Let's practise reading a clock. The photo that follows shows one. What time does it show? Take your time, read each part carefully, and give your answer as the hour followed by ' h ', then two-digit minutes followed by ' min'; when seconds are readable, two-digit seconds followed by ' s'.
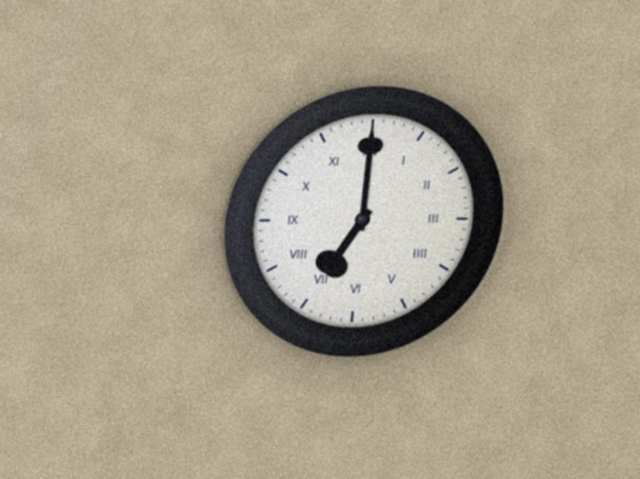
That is 7 h 00 min
